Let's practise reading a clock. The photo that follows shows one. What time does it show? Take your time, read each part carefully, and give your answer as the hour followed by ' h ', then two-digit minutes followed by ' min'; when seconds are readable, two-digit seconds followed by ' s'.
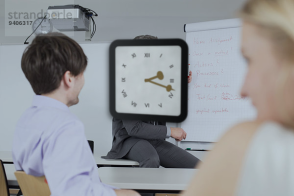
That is 2 h 18 min
